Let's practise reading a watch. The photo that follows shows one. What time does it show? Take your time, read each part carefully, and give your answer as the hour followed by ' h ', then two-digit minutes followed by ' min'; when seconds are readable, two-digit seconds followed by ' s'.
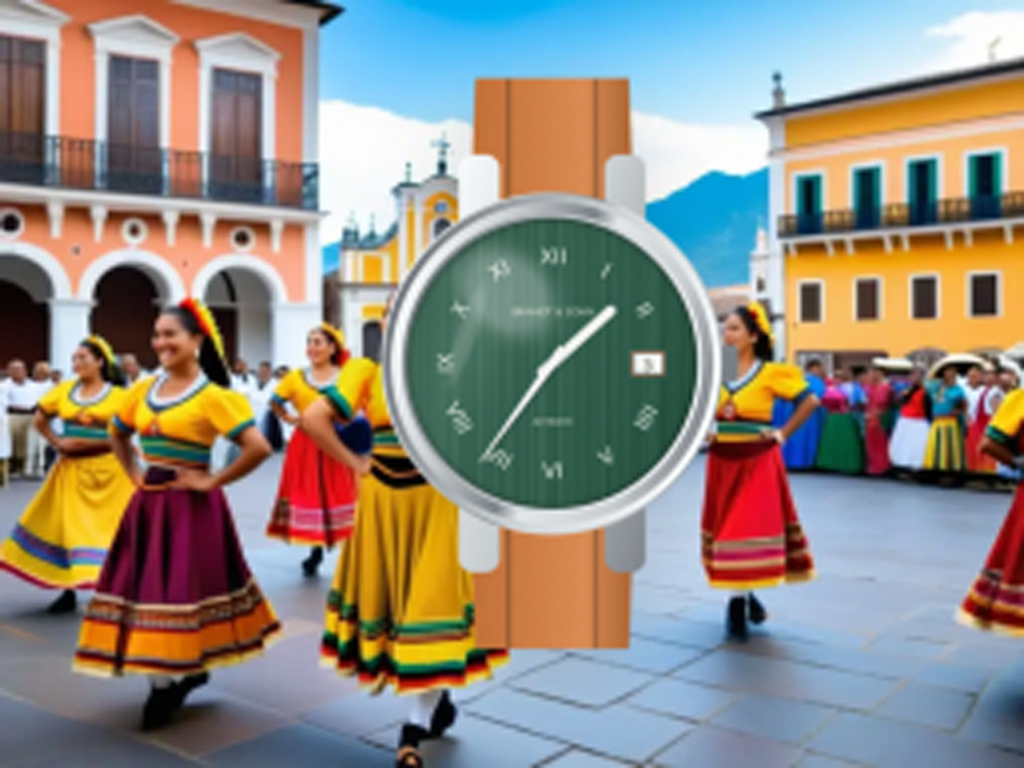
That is 1 h 36 min
